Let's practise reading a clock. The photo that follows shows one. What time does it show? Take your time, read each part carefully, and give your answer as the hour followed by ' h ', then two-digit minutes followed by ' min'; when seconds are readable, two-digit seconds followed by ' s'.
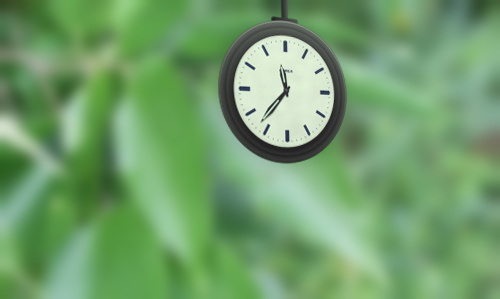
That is 11 h 37 min
